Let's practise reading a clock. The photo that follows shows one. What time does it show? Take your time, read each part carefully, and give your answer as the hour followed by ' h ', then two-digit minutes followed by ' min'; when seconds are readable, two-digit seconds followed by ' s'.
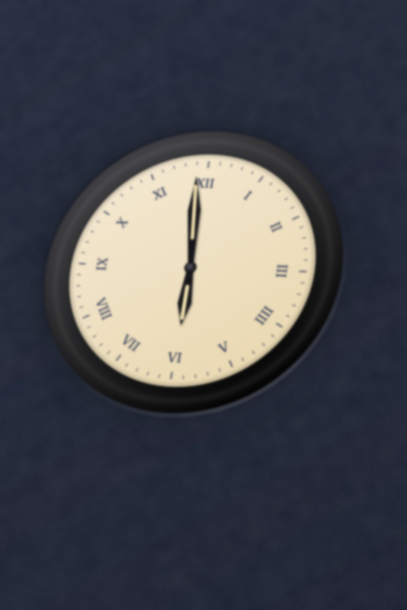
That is 5 h 59 min
